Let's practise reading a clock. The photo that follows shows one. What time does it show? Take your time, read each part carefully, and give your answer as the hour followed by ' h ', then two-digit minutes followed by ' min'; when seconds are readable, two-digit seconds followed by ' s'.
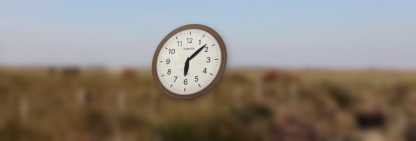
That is 6 h 08 min
